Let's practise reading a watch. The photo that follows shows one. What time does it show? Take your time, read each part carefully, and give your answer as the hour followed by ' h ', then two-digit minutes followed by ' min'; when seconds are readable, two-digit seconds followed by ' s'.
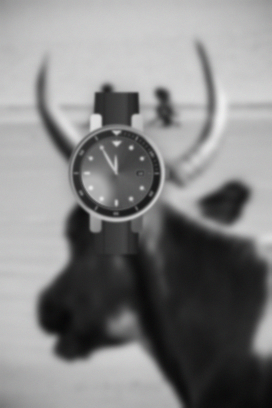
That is 11 h 55 min
